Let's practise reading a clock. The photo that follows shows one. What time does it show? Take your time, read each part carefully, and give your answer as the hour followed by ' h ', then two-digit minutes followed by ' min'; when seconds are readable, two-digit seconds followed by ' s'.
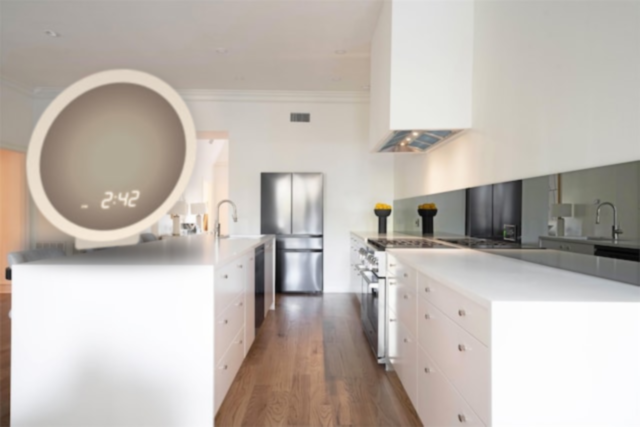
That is 2 h 42 min
